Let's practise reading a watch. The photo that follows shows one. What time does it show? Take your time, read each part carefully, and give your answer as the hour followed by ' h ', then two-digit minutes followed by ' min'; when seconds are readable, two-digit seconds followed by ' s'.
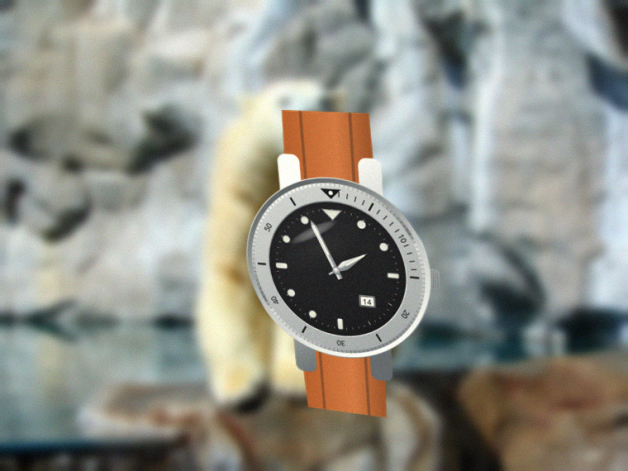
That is 1 h 56 min
